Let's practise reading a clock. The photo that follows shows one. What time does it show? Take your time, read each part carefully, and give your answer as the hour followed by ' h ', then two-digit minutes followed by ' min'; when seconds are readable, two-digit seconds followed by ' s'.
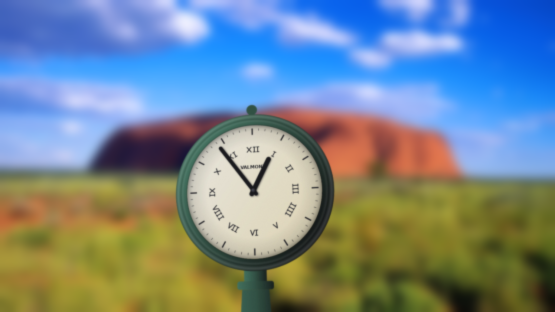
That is 12 h 54 min
